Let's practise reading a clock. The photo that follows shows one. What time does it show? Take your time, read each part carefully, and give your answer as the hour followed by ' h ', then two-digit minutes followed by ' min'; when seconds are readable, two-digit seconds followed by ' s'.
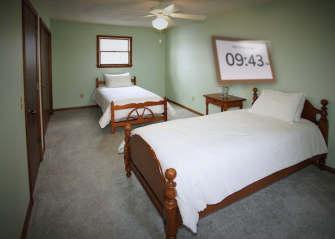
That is 9 h 43 min
